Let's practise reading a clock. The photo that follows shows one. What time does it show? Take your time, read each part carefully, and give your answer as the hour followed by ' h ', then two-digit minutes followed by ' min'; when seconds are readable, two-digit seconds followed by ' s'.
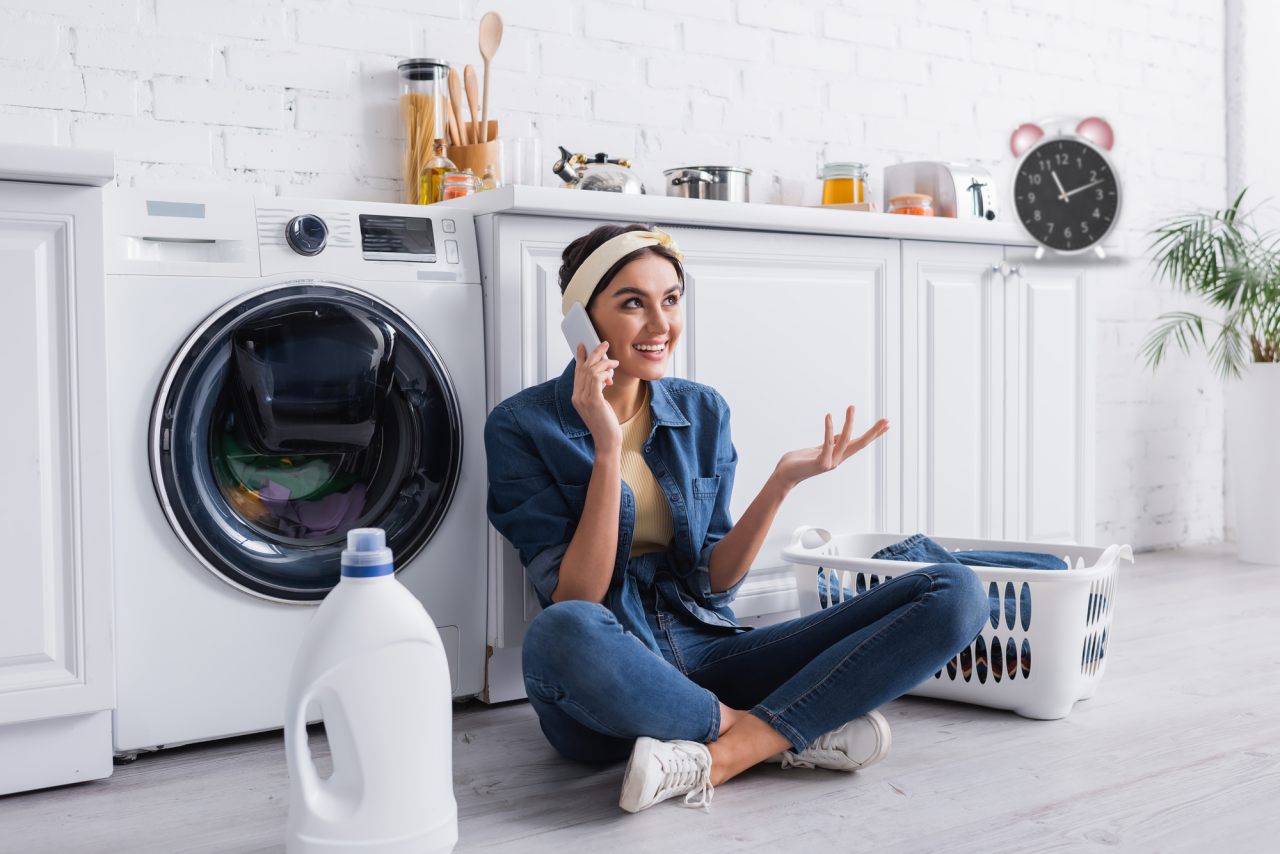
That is 11 h 12 min
